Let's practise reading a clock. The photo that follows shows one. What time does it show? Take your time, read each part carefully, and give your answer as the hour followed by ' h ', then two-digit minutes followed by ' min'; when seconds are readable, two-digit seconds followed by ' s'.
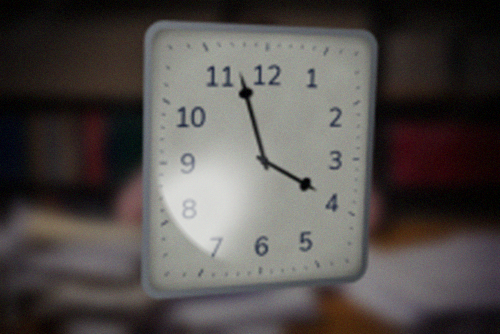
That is 3 h 57 min
